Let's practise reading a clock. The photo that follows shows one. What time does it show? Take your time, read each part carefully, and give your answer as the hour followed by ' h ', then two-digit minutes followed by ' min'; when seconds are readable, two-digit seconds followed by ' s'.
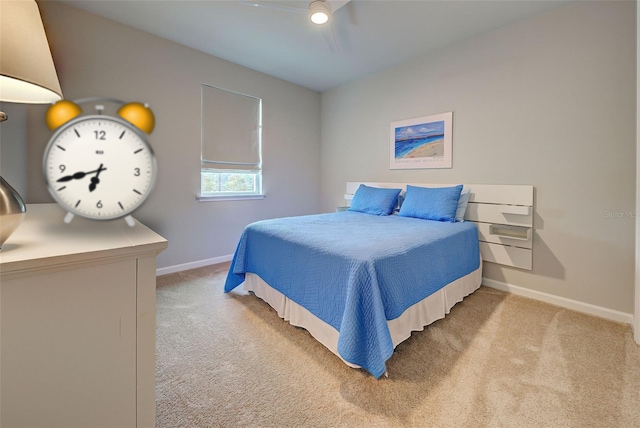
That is 6 h 42 min
